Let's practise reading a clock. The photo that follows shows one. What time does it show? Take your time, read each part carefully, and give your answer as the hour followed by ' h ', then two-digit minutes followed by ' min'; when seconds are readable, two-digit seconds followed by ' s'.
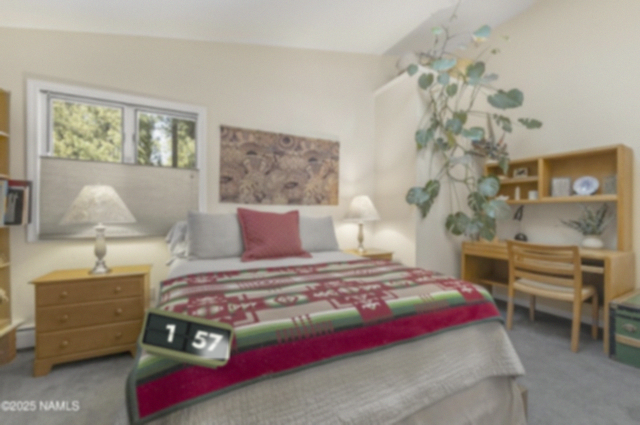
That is 1 h 57 min
